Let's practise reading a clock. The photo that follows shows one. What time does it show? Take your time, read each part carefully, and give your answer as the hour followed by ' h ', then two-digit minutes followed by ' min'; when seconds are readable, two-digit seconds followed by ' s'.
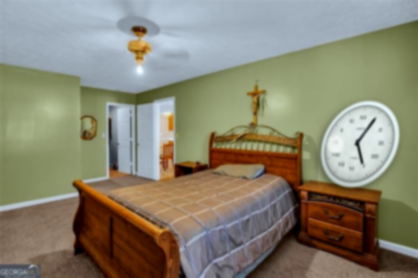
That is 5 h 05 min
